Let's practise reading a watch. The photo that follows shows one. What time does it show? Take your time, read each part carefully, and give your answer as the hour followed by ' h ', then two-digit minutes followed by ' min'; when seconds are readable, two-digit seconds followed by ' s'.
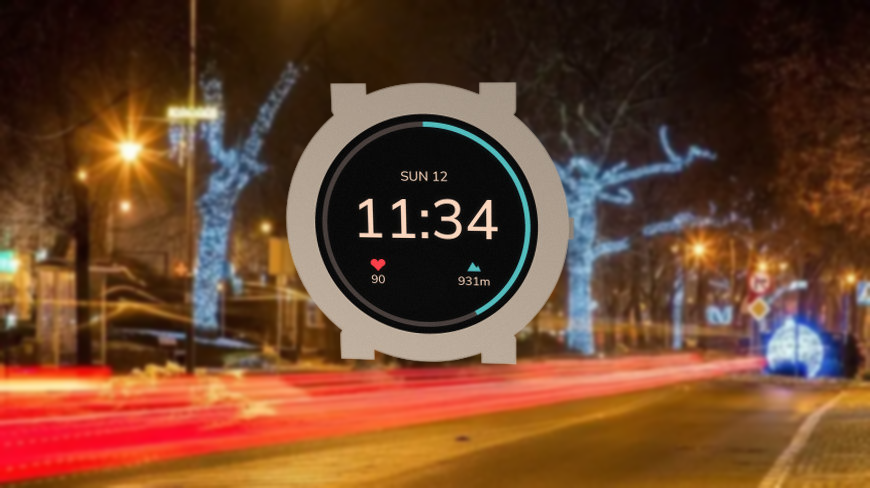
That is 11 h 34 min
